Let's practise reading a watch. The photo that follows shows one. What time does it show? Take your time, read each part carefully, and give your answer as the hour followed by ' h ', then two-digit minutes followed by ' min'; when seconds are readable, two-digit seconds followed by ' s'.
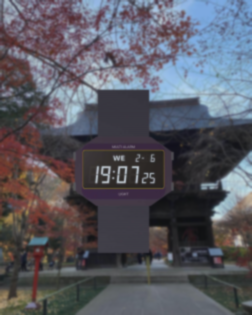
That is 19 h 07 min 25 s
